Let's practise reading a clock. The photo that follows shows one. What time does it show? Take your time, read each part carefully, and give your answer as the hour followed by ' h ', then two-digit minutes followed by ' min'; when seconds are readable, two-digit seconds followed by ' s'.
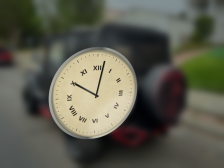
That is 10 h 02 min
